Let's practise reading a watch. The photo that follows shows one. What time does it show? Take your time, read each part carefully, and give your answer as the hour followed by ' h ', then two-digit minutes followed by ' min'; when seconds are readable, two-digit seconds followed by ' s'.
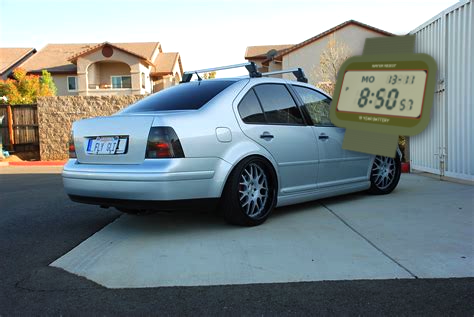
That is 8 h 50 min 57 s
